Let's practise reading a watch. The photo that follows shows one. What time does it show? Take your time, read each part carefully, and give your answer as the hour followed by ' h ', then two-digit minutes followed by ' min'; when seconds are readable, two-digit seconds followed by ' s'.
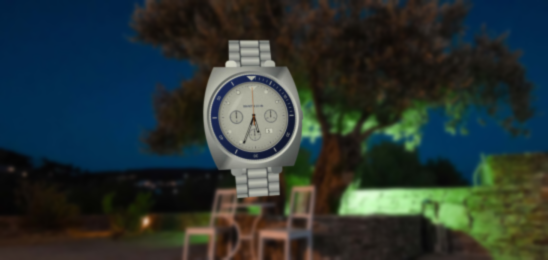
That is 5 h 34 min
